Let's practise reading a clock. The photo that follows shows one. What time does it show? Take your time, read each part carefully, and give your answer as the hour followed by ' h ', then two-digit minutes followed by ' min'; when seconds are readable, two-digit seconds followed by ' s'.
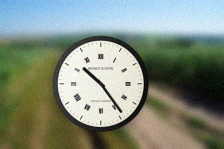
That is 10 h 24 min
